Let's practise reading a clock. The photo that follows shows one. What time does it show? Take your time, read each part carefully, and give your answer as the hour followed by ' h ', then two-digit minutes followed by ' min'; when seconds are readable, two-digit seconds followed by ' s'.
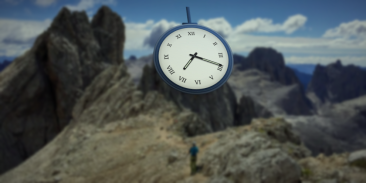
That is 7 h 19 min
